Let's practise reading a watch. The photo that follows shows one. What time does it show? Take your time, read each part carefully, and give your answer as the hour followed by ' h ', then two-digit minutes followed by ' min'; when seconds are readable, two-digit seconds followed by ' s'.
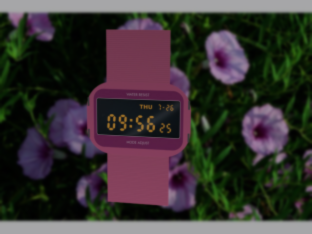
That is 9 h 56 min 25 s
